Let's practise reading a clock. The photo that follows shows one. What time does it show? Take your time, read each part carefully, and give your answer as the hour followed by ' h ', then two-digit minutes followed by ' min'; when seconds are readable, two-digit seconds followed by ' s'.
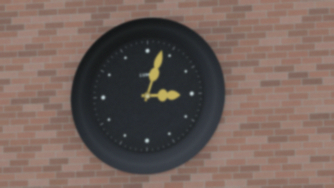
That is 3 h 03 min
